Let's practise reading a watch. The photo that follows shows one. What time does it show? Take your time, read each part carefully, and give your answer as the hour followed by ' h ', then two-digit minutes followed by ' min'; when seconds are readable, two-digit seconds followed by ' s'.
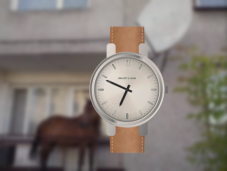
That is 6 h 49 min
